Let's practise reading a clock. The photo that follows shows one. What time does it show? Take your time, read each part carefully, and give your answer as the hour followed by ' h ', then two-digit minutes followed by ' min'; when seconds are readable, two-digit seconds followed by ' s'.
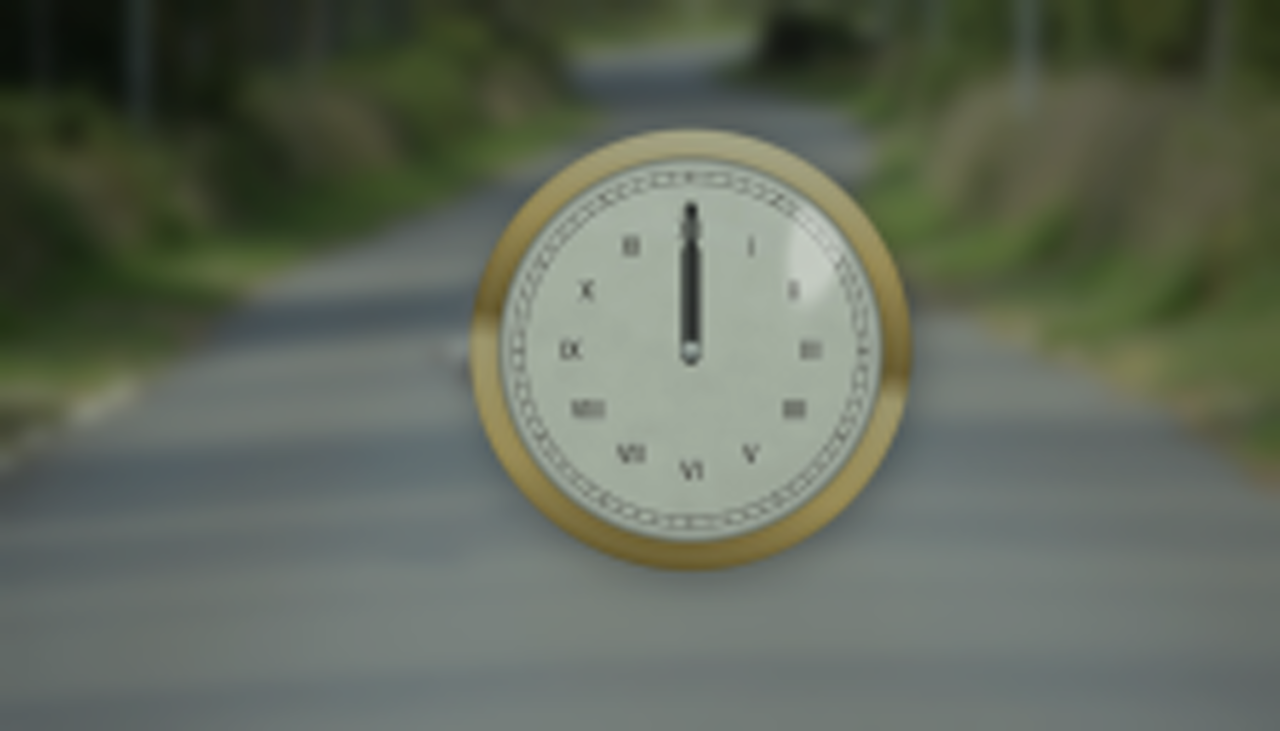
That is 12 h 00 min
